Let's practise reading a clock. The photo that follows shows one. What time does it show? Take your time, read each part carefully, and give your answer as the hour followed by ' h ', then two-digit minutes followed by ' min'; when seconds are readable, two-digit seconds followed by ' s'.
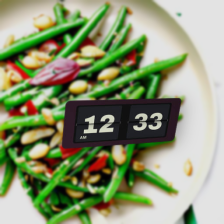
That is 12 h 33 min
